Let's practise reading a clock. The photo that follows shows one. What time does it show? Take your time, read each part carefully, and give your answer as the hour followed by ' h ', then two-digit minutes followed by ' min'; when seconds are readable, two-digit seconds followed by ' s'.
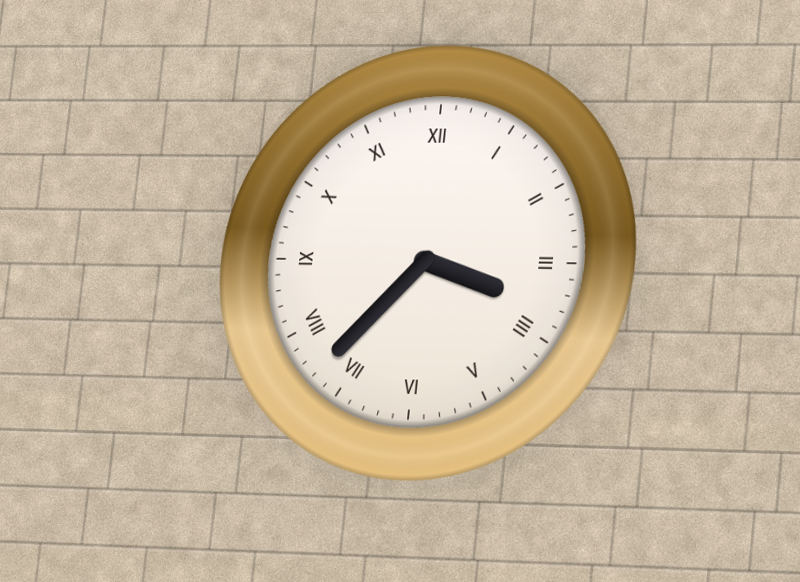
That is 3 h 37 min
